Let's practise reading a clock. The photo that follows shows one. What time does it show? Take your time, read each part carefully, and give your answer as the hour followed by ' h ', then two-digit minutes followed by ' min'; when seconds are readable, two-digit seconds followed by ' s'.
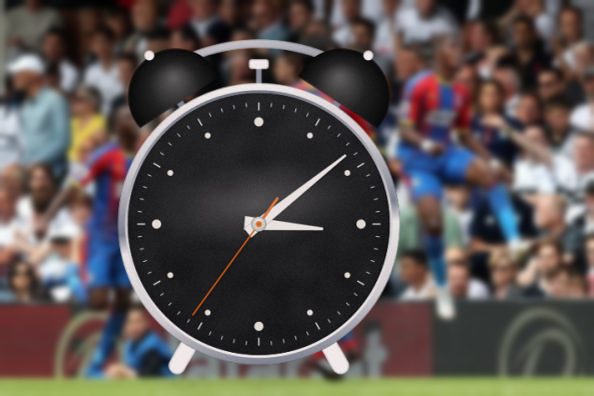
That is 3 h 08 min 36 s
